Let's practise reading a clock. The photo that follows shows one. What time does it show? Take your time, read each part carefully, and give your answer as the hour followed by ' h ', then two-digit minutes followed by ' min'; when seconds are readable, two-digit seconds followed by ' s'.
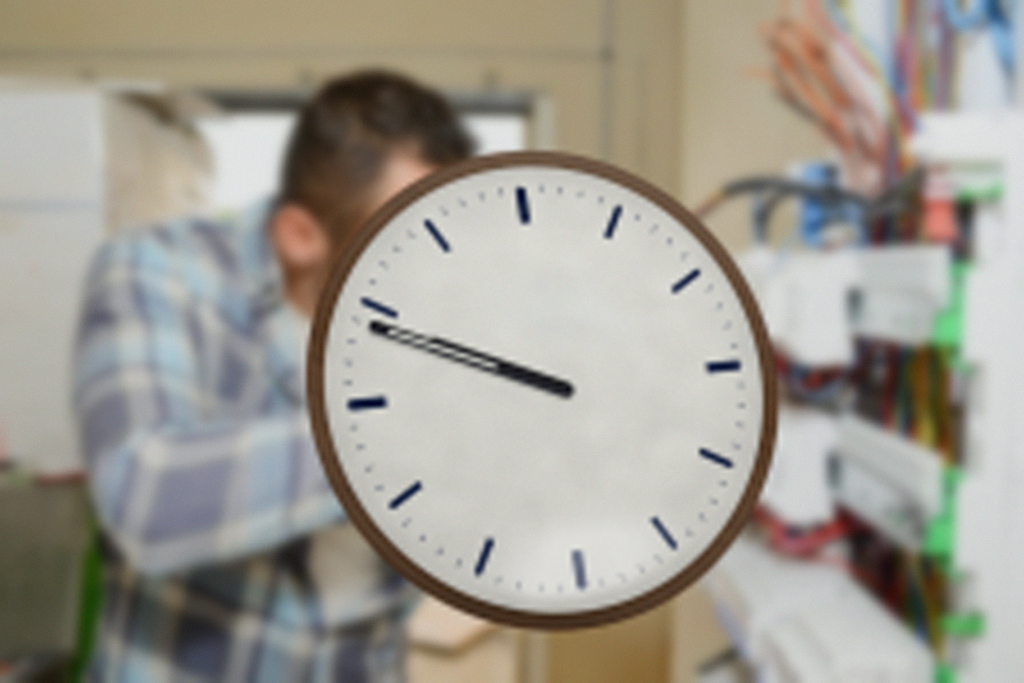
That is 9 h 49 min
